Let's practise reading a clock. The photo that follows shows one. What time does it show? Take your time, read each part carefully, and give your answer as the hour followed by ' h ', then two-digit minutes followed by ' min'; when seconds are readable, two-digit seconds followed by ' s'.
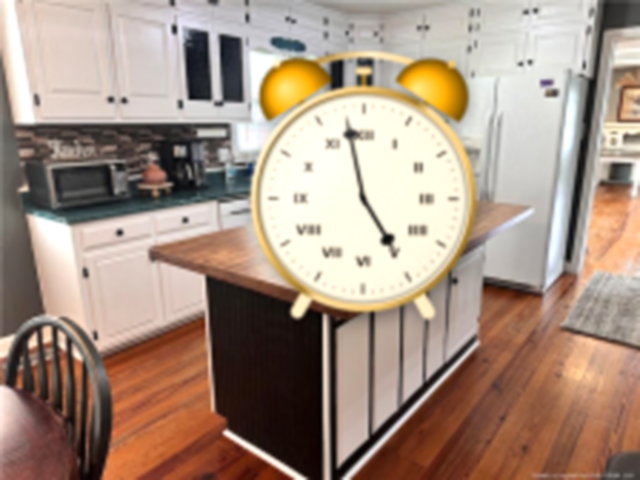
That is 4 h 58 min
